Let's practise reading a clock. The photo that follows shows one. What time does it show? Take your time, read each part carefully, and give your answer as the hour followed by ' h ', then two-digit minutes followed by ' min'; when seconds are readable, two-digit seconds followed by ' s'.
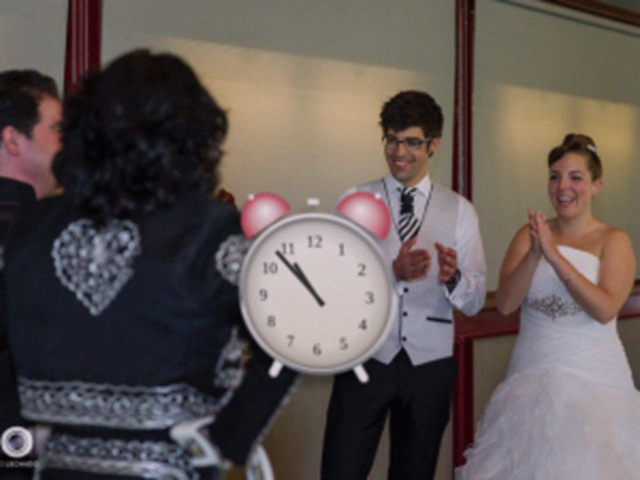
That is 10 h 53 min
